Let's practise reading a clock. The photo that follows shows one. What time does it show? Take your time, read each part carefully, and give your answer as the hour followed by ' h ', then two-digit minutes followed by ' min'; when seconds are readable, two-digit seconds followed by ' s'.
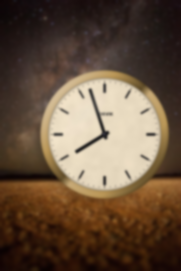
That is 7 h 57 min
